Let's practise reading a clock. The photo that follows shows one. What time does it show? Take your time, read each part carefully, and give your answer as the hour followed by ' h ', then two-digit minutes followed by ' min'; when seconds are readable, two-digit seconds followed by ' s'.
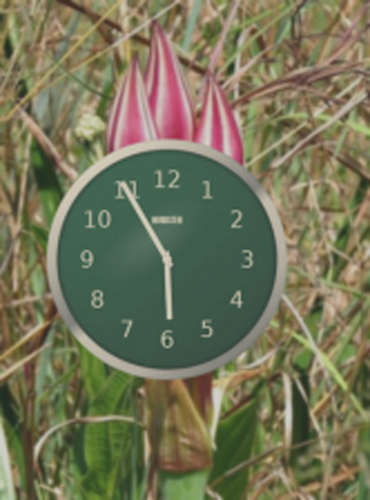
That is 5 h 55 min
